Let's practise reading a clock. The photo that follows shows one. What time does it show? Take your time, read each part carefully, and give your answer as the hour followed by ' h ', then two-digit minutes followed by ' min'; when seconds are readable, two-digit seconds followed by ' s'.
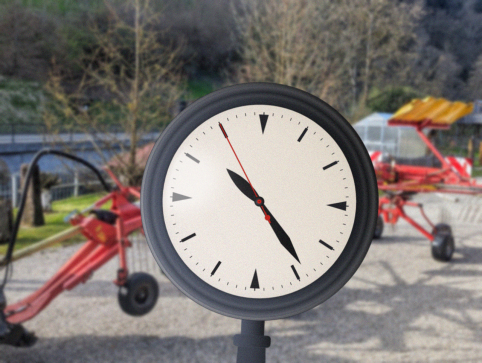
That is 10 h 23 min 55 s
